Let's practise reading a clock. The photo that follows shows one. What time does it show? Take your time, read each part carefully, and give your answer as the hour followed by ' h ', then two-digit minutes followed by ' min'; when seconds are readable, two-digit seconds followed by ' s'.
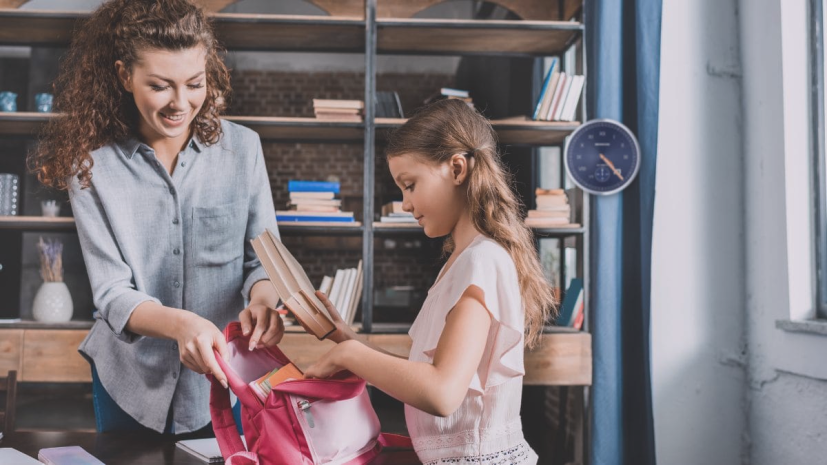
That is 4 h 23 min
